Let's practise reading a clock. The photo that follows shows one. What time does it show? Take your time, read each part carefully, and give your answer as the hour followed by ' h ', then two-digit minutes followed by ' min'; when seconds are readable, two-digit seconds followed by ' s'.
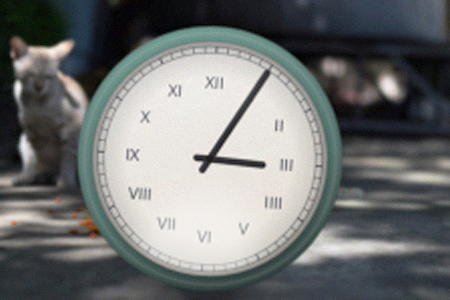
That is 3 h 05 min
